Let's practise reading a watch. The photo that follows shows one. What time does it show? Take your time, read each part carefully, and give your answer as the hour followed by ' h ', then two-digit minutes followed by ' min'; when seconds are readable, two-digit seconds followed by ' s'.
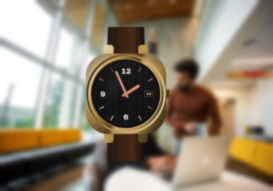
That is 1 h 56 min
